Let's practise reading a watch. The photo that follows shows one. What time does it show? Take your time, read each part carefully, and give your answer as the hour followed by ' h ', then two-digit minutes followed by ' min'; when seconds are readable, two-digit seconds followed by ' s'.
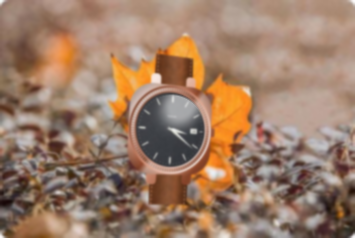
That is 3 h 21 min
